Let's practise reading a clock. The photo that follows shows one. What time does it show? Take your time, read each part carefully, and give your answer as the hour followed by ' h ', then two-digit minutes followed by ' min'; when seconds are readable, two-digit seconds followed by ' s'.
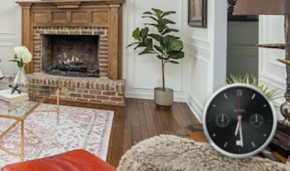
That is 6 h 29 min
